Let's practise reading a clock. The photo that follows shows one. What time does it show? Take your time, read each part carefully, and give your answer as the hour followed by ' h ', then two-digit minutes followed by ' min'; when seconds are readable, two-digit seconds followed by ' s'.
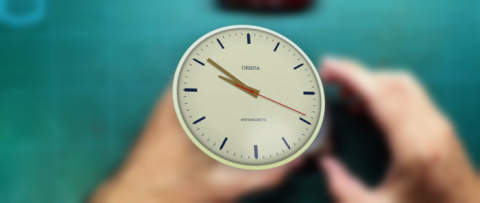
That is 9 h 51 min 19 s
